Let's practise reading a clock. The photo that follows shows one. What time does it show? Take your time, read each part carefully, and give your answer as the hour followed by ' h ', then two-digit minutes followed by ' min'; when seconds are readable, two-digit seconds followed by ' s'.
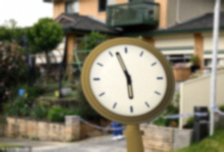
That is 5 h 57 min
